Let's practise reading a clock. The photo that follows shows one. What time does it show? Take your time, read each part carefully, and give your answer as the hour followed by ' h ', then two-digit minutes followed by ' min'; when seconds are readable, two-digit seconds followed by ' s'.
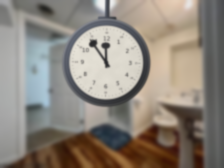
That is 11 h 54 min
